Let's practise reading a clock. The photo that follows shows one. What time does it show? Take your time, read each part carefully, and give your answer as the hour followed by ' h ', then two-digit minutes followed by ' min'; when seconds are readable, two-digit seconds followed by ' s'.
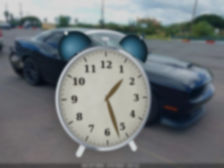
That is 1 h 27 min
